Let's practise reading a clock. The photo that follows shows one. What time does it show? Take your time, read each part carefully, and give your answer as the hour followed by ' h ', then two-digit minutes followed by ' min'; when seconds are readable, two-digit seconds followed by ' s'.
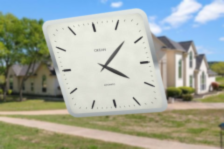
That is 4 h 08 min
